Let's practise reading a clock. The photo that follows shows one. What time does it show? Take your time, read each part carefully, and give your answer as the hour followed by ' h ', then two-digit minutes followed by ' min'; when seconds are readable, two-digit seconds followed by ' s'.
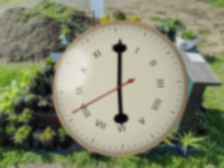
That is 6 h 00 min 41 s
